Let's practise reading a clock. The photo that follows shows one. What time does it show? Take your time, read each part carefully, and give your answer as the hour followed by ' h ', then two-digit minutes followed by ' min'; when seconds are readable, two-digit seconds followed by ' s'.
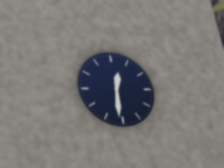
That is 12 h 31 min
